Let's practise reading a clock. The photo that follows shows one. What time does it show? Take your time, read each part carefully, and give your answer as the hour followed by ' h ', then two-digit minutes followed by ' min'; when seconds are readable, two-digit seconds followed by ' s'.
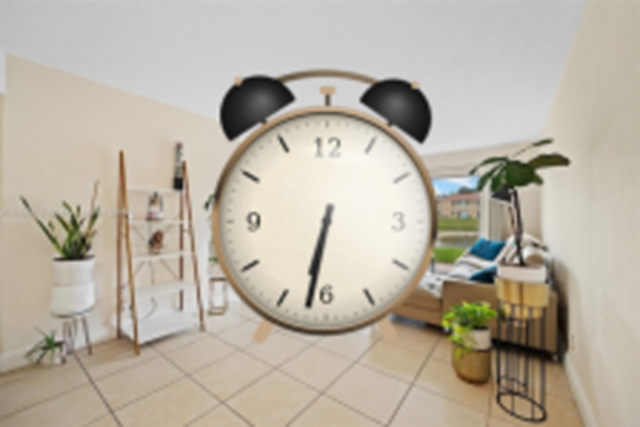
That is 6 h 32 min
